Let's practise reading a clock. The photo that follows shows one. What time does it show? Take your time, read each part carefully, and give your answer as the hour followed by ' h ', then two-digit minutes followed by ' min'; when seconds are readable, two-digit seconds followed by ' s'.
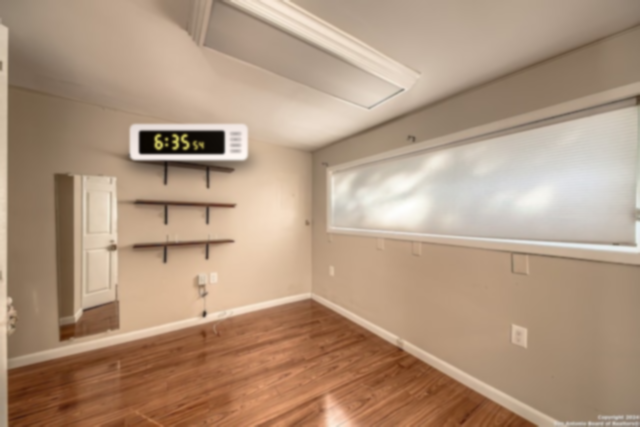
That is 6 h 35 min
